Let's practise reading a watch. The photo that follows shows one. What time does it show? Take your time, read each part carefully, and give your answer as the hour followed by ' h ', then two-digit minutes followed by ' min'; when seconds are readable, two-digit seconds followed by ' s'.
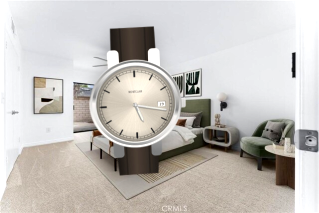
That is 5 h 17 min
